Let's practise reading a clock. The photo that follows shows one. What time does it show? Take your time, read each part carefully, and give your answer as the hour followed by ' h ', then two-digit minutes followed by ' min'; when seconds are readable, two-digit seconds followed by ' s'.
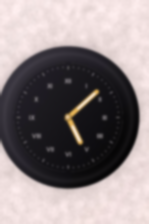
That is 5 h 08 min
